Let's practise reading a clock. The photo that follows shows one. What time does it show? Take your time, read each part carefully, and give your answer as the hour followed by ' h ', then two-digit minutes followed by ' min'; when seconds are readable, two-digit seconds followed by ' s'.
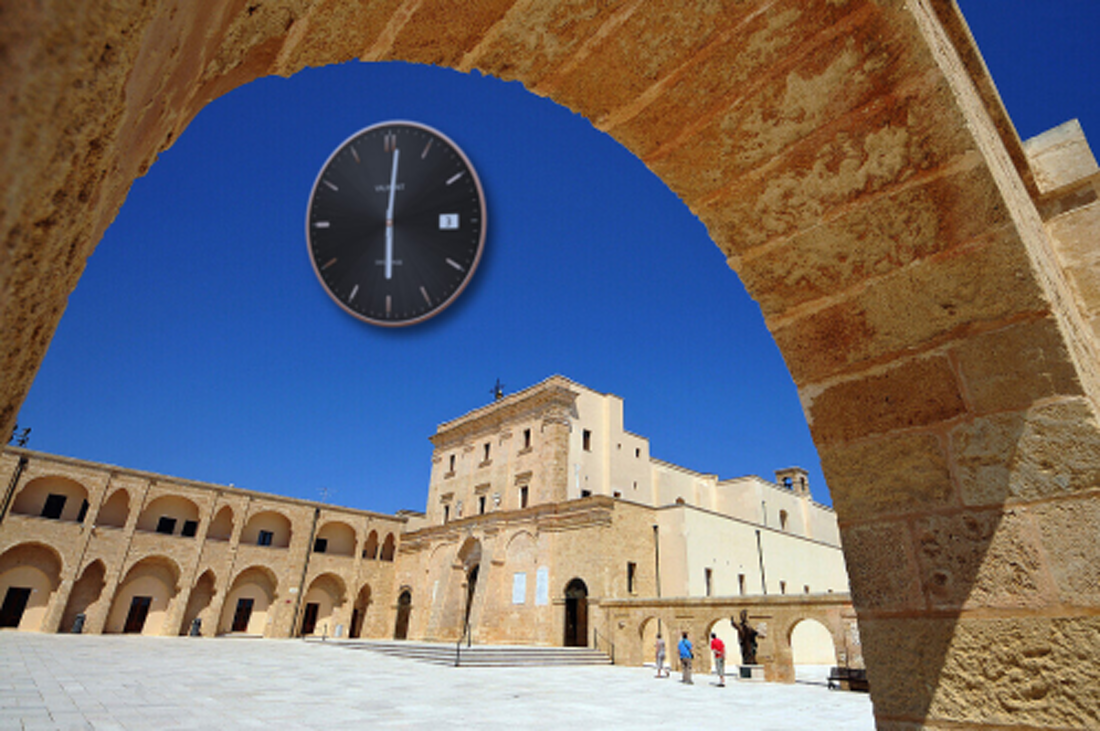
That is 6 h 01 min
